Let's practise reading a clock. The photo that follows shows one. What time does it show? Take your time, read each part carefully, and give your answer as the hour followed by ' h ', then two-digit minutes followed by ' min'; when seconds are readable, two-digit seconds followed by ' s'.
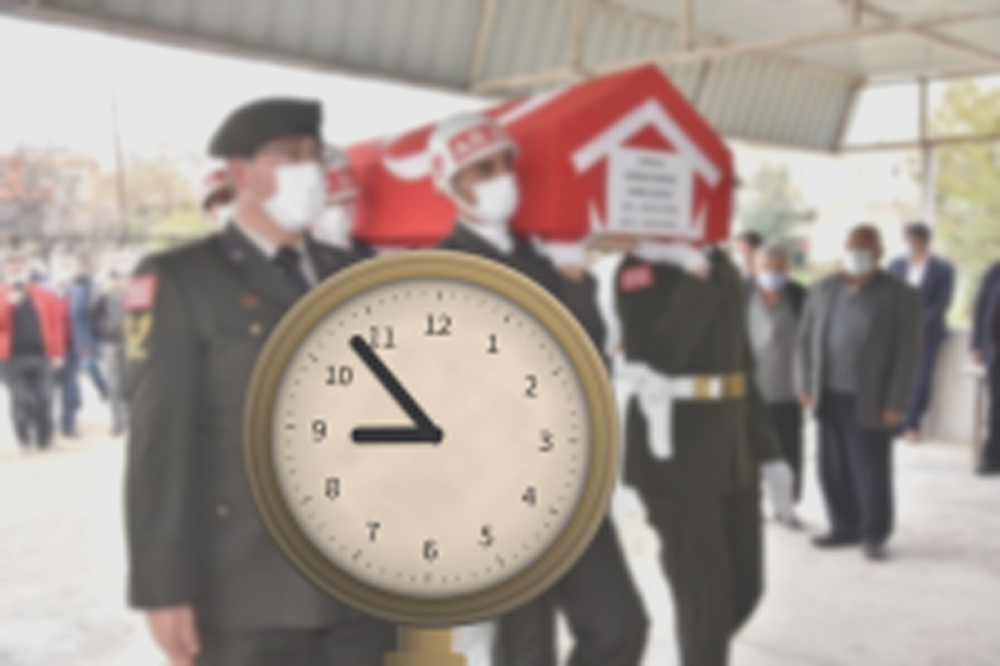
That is 8 h 53 min
